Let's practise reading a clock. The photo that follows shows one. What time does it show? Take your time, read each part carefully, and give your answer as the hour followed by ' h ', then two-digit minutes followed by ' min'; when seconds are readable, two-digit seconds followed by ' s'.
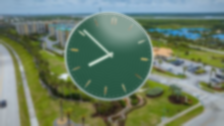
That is 7 h 51 min
